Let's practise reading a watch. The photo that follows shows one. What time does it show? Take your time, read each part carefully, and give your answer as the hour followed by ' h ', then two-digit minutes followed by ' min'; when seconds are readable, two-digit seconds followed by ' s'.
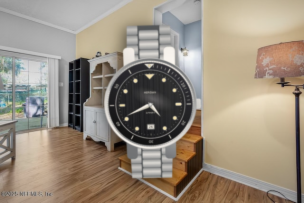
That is 4 h 41 min
